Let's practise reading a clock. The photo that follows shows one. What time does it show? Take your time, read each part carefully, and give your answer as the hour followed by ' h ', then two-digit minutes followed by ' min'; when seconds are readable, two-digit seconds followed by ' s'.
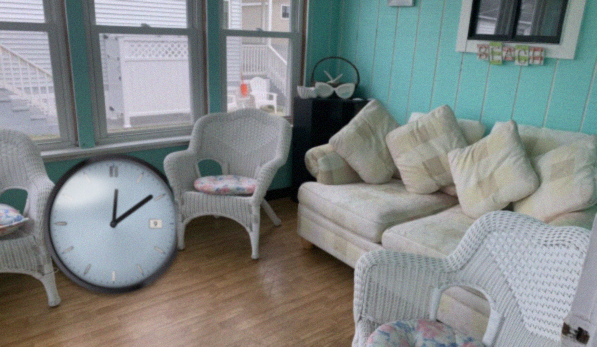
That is 12 h 09 min
